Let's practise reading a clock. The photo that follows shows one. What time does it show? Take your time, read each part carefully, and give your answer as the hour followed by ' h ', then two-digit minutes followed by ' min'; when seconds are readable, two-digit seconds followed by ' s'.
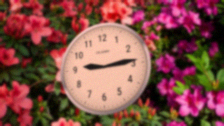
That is 9 h 14 min
